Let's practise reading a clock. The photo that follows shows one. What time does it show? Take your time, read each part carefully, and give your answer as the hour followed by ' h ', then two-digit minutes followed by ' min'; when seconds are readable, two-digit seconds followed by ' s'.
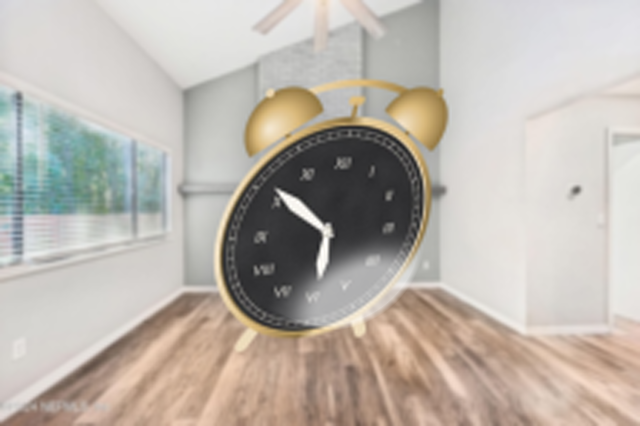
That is 5 h 51 min
